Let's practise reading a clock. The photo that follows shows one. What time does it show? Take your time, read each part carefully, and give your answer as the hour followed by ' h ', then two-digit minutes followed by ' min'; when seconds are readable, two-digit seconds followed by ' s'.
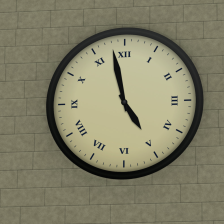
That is 4 h 58 min
